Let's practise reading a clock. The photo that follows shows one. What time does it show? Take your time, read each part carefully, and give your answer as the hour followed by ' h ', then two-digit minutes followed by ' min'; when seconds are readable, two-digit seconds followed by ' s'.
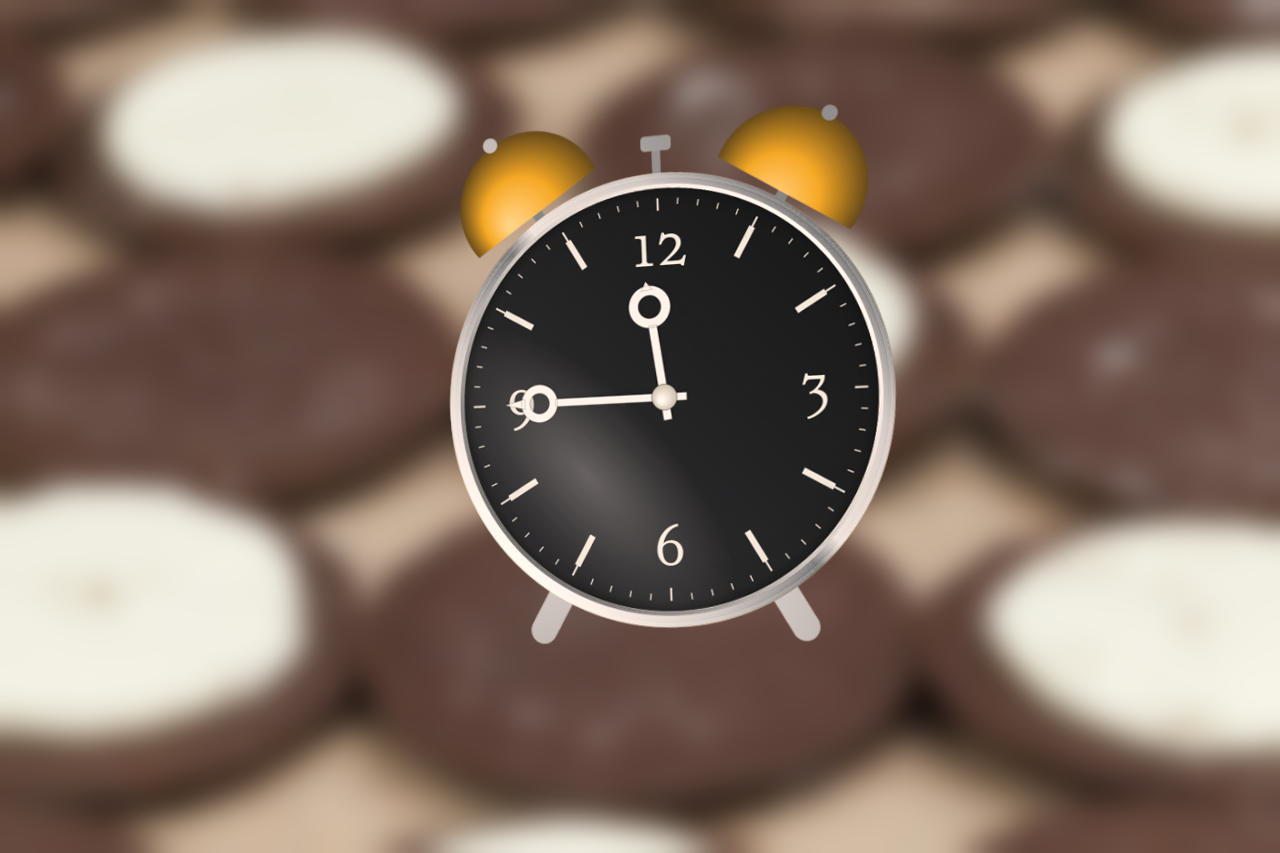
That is 11 h 45 min
